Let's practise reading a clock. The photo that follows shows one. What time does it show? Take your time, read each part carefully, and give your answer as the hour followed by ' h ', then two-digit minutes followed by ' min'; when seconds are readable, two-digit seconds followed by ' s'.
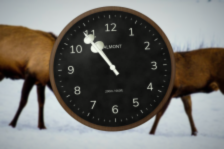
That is 10 h 54 min
